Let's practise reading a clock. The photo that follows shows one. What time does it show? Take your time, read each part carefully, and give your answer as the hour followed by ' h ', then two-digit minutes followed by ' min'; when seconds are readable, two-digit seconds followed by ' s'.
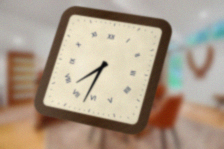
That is 7 h 32 min
